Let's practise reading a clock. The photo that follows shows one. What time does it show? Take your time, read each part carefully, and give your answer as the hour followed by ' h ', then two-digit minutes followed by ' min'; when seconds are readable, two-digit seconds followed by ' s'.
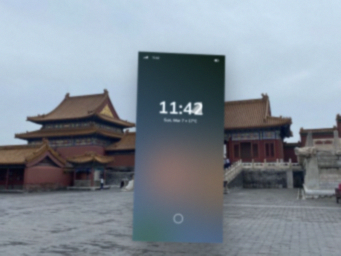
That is 11 h 42 min
